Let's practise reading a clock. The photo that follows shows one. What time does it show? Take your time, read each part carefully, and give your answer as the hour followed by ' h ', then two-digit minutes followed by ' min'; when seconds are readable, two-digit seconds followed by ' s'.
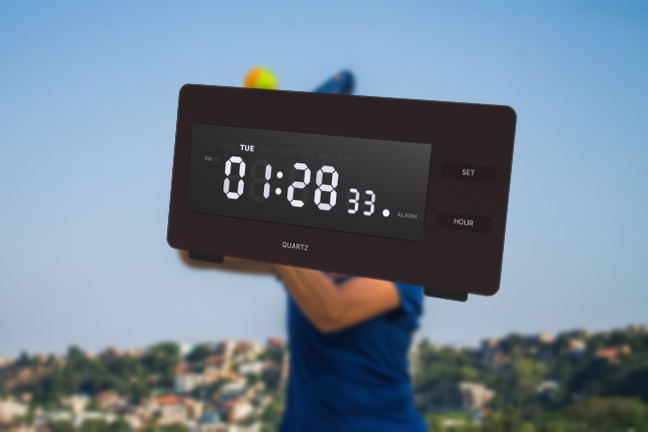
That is 1 h 28 min 33 s
